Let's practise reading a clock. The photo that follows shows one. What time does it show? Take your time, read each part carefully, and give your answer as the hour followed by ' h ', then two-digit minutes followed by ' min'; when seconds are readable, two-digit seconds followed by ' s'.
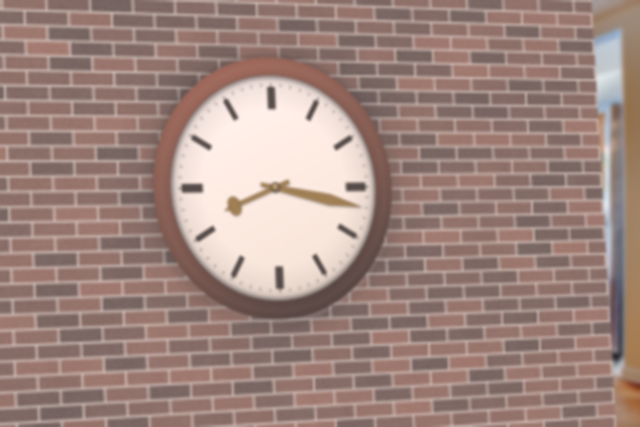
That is 8 h 17 min
